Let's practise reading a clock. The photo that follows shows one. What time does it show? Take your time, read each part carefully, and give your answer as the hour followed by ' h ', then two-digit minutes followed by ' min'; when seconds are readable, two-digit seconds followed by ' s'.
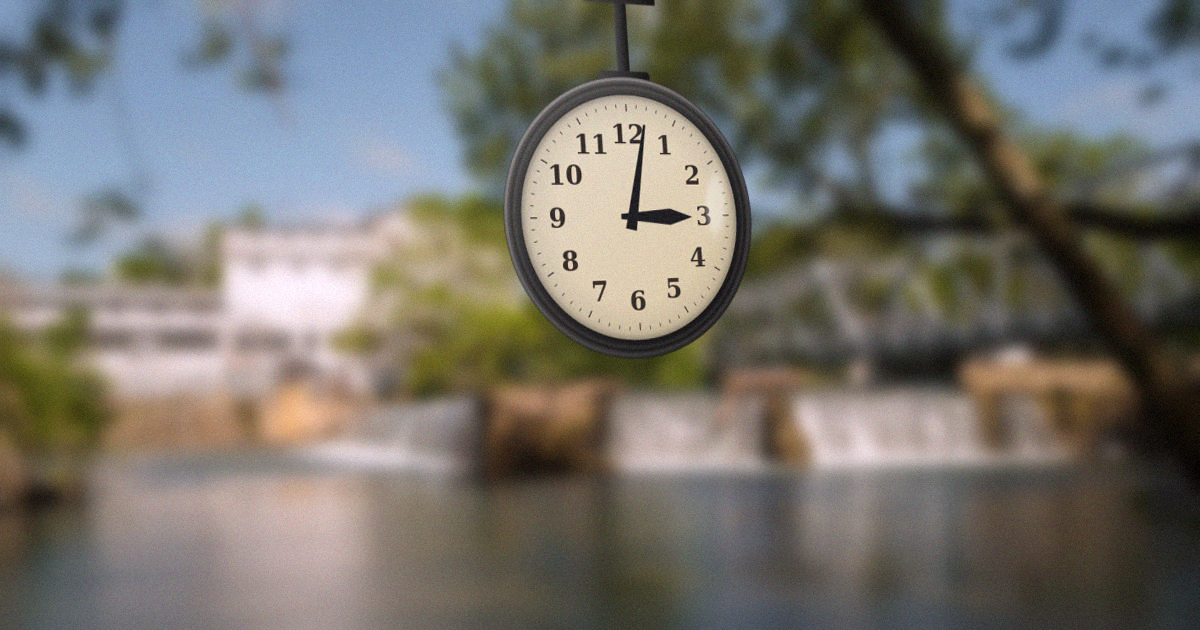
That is 3 h 02 min
